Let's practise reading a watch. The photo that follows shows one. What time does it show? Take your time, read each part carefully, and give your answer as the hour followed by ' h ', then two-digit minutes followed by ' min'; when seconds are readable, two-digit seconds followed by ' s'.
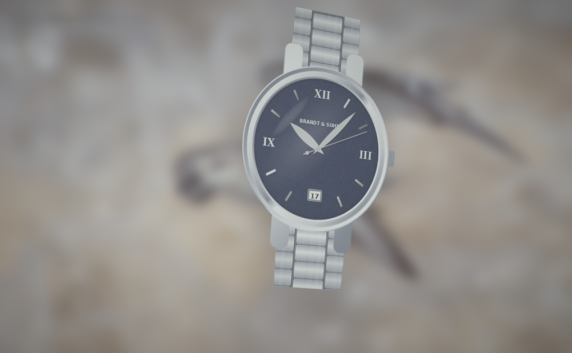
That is 10 h 07 min 11 s
